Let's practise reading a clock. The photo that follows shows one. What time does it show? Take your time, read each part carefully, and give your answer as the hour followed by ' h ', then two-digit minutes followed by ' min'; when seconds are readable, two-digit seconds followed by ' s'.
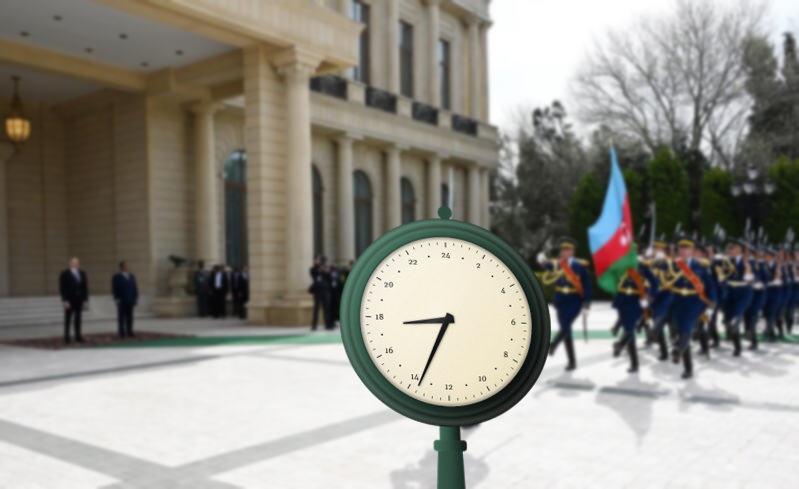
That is 17 h 34 min
